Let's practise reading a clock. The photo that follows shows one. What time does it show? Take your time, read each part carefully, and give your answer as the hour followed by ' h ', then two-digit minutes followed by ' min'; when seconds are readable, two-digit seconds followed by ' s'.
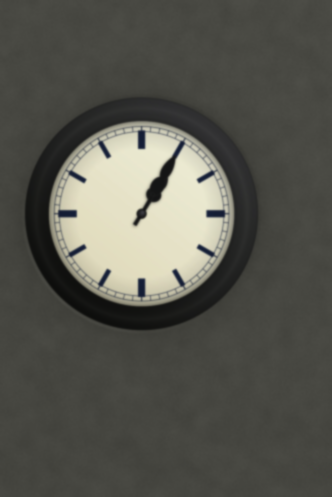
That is 1 h 05 min
